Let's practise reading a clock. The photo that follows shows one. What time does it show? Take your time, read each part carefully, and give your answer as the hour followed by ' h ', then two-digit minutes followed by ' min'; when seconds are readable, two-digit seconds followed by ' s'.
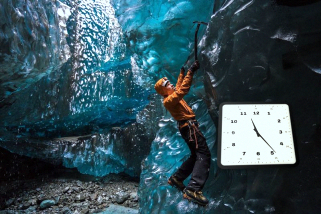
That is 11 h 24 min
